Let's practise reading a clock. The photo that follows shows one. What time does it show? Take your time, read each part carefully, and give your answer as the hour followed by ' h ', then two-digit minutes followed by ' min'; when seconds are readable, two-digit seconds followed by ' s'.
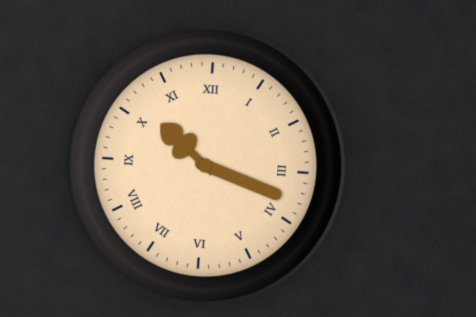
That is 10 h 18 min
